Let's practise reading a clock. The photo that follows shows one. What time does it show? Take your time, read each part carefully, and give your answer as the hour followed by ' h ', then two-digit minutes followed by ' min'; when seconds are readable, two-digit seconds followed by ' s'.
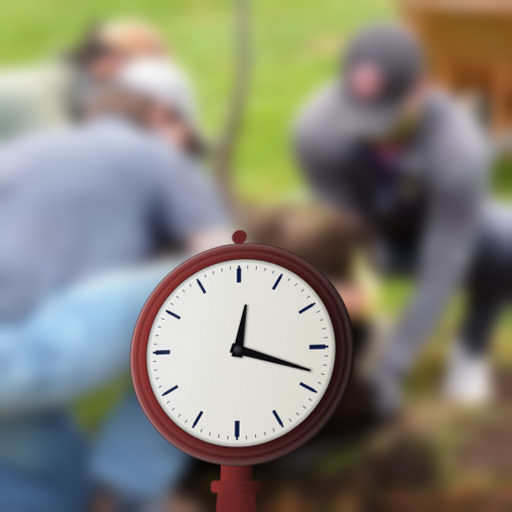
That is 12 h 18 min
